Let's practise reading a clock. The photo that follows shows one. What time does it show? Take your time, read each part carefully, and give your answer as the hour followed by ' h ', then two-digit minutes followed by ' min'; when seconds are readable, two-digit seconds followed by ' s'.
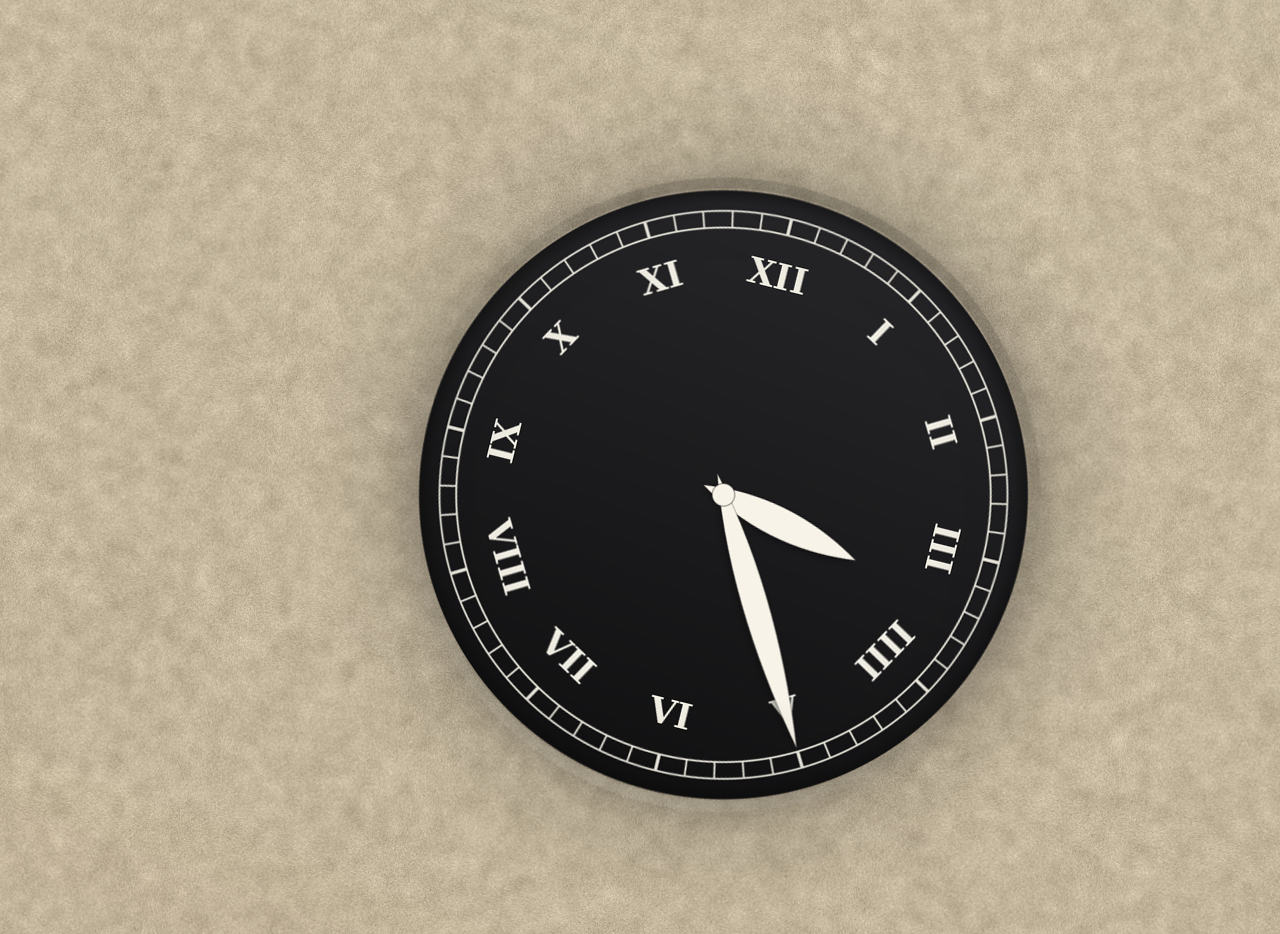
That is 3 h 25 min
